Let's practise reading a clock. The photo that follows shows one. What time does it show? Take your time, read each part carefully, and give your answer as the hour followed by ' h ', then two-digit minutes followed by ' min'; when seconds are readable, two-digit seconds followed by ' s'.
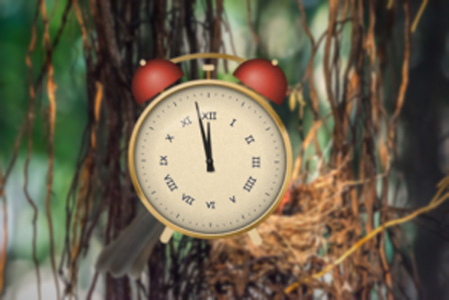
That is 11 h 58 min
